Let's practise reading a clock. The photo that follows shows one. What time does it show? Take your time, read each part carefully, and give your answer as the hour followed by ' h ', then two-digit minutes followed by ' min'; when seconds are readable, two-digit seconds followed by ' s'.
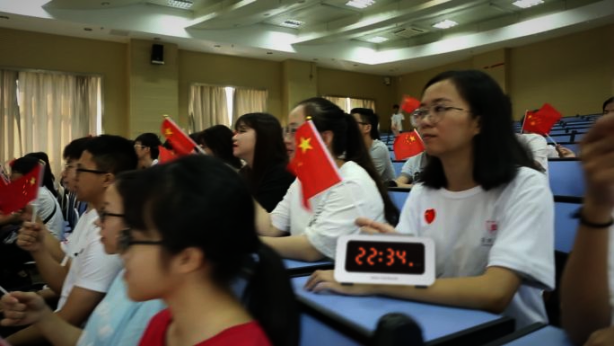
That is 22 h 34 min
